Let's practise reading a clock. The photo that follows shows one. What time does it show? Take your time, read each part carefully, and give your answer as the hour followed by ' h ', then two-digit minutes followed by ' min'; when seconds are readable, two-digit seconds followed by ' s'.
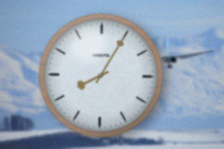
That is 8 h 05 min
